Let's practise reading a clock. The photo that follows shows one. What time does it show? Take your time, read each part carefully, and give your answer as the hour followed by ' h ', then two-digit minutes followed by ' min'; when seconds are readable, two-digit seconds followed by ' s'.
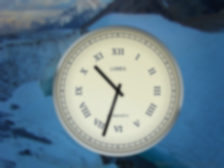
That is 10 h 33 min
